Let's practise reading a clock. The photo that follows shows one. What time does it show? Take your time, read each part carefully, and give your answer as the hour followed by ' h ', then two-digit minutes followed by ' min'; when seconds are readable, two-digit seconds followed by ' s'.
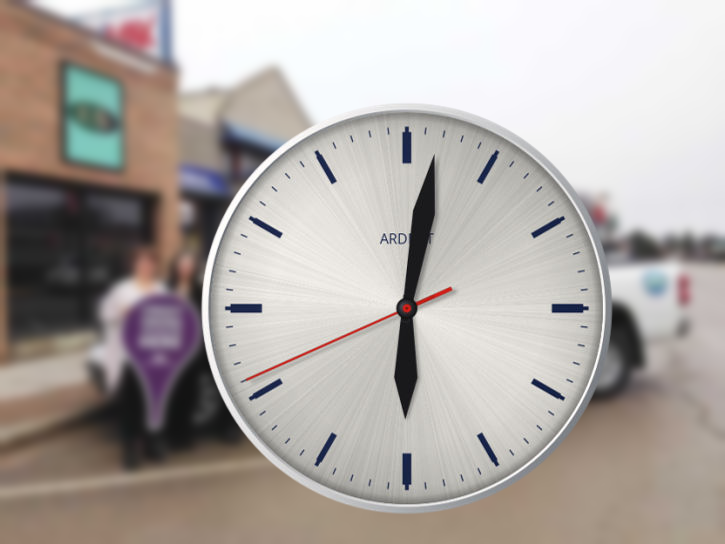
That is 6 h 01 min 41 s
